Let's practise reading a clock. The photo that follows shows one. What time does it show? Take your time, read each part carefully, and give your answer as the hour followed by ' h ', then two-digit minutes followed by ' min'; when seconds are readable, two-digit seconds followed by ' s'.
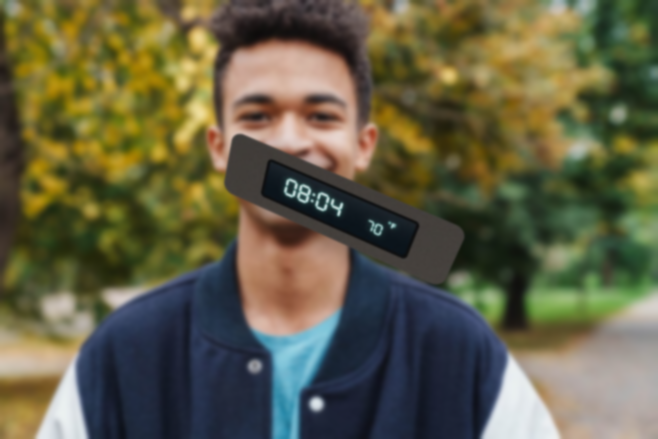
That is 8 h 04 min
